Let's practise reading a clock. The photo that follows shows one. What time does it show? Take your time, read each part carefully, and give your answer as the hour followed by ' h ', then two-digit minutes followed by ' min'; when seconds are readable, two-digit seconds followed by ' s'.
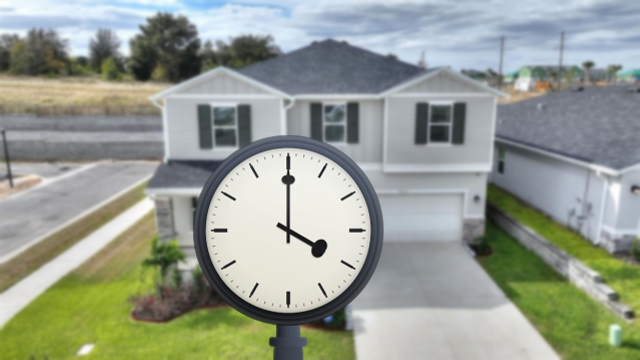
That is 4 h 00 min
